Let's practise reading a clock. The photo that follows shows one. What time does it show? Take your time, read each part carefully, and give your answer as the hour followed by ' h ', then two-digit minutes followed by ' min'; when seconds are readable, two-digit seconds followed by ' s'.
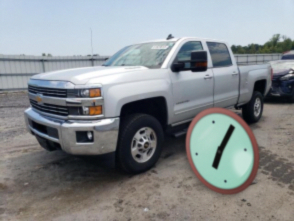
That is 7 h 07 min
